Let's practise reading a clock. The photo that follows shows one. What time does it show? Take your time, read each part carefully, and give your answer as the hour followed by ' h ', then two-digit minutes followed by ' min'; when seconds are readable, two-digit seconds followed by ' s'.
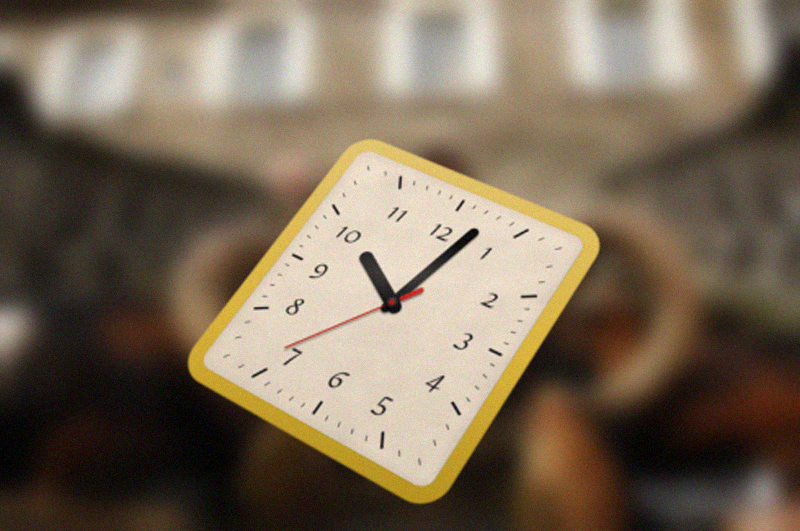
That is 10 h 02 min 36 s
